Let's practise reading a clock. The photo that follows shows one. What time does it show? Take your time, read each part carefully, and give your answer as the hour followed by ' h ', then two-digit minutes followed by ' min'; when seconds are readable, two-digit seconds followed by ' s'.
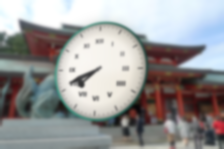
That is 7 h 41 min
